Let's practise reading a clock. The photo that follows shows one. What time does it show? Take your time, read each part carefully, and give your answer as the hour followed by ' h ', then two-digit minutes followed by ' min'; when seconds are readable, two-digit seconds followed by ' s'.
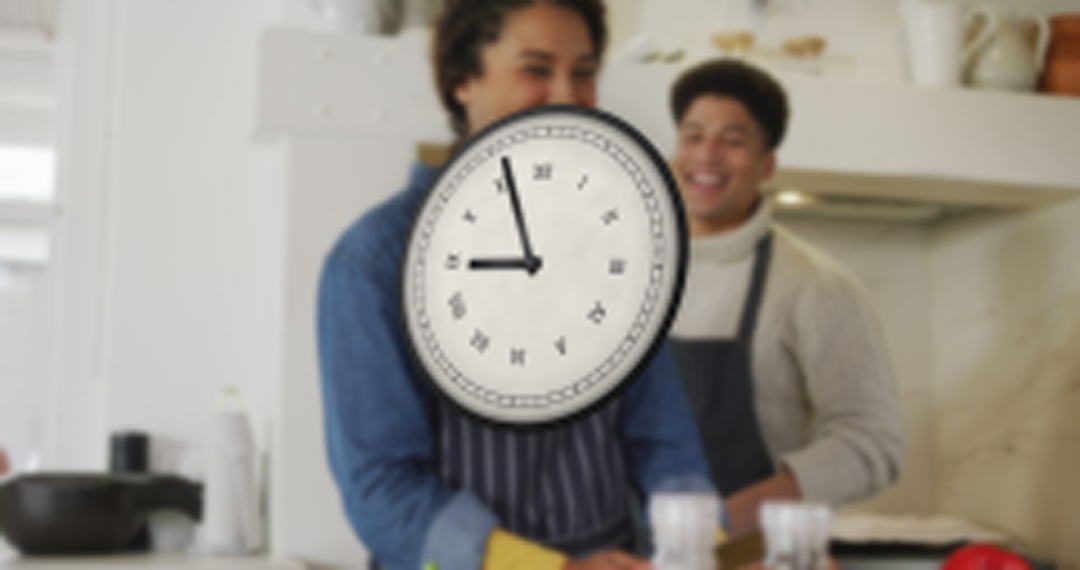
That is 8 h 56 min
